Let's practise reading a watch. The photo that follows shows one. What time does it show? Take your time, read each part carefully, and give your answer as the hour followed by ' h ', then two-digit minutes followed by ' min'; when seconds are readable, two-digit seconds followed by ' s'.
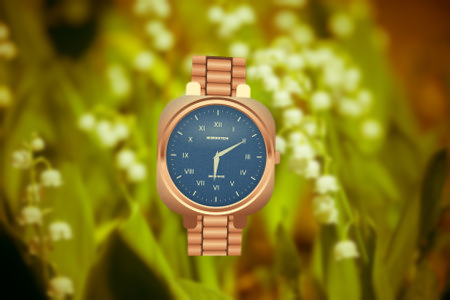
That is 6 h 10 min
